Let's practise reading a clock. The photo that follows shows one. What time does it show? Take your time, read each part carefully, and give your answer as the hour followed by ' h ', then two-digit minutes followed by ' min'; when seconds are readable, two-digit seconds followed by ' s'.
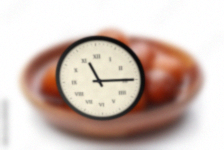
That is 11 h 15 min
